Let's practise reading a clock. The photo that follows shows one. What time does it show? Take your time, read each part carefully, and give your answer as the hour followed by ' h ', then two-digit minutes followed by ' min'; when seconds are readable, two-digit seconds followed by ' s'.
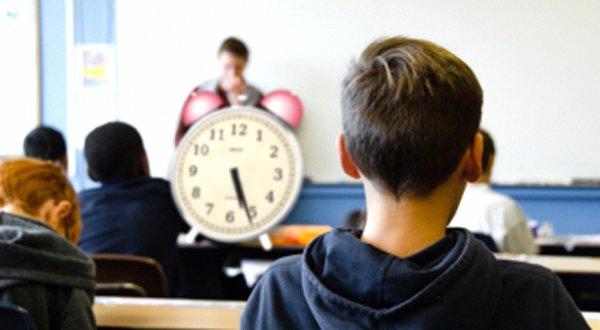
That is 5 h 26 min
